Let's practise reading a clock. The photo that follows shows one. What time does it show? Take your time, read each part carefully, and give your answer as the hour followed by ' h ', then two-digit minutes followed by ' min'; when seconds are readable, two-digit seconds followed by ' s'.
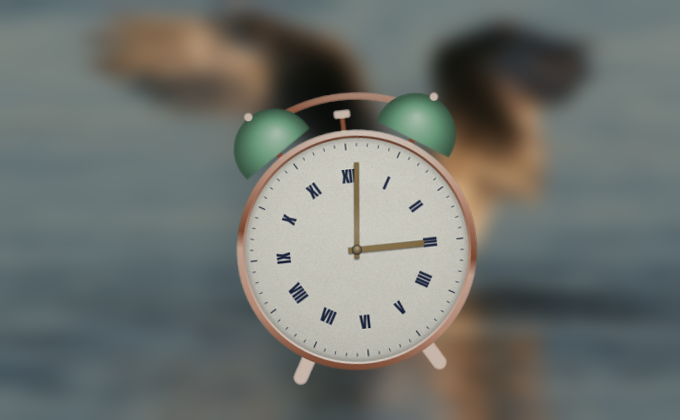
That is 3 h 01 min
